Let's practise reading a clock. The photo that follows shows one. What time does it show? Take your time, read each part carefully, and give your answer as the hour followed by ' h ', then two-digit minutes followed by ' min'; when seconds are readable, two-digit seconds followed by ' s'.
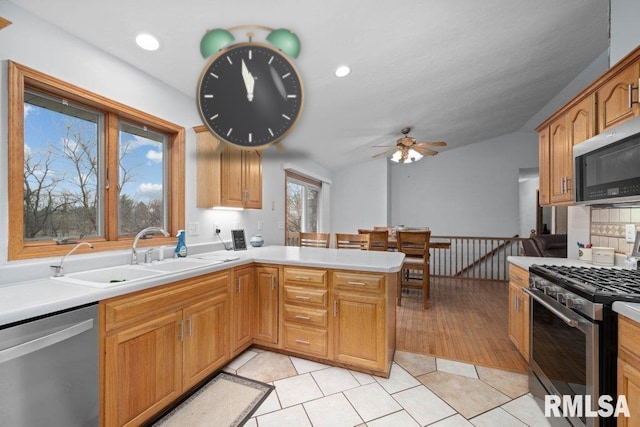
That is 11 h 58 min
